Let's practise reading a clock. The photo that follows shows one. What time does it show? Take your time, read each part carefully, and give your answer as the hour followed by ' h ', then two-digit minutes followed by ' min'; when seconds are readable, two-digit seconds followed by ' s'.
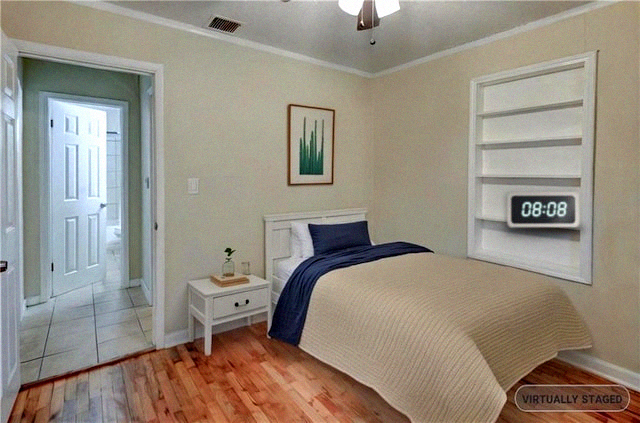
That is 8 h 08 min
